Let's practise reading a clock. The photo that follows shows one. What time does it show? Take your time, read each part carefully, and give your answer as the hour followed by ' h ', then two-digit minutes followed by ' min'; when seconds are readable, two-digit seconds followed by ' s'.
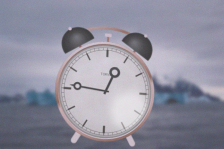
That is 12 h 46 min
